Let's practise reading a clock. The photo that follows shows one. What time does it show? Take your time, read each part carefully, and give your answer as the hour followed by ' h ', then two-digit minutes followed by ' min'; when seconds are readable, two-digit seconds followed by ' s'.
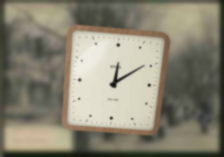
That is 12 h 09 min
